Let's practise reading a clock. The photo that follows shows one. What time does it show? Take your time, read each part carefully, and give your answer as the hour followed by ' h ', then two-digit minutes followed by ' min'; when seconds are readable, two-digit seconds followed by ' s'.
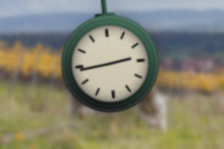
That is 2 h 44 min
